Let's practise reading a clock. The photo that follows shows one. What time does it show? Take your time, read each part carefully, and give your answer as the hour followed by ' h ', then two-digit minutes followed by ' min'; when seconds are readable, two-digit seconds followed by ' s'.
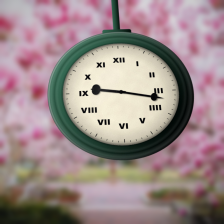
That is 9 h 17 min
